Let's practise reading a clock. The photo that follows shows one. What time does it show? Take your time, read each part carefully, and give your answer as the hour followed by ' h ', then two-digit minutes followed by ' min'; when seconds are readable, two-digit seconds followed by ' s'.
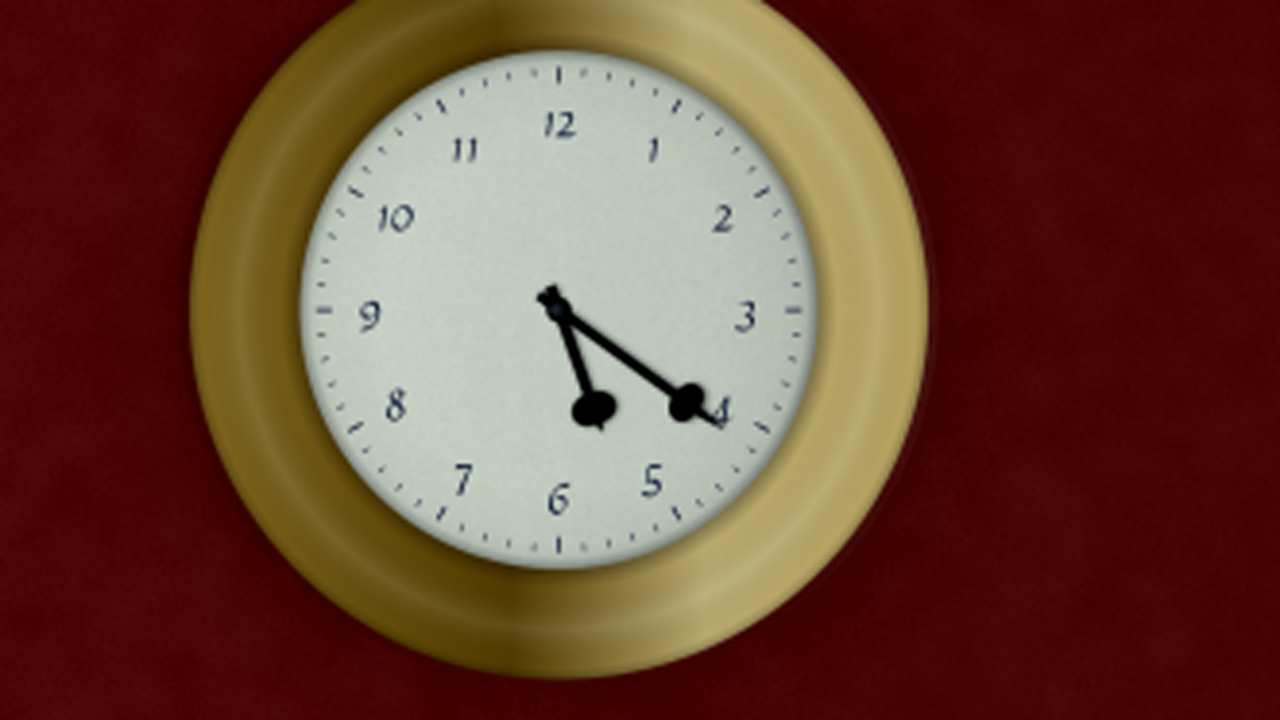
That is 5 h 21 min
